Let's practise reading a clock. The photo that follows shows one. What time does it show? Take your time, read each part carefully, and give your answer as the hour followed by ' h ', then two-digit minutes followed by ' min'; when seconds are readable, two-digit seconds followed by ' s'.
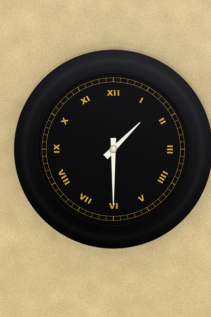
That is 1 h 30 min
